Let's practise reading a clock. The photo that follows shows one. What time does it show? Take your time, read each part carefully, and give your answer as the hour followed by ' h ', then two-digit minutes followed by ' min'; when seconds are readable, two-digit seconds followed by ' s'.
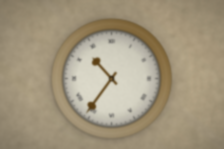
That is 10 h 36 min
